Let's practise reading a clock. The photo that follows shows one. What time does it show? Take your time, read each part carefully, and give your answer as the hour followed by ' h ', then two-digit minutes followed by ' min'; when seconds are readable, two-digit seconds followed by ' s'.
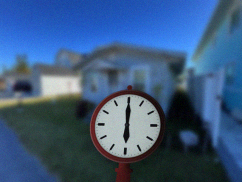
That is 6 h 00 min
